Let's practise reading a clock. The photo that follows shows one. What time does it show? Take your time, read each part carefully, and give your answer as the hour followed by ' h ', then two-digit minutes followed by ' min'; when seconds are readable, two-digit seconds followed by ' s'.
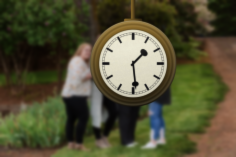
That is 1 h 29 min
